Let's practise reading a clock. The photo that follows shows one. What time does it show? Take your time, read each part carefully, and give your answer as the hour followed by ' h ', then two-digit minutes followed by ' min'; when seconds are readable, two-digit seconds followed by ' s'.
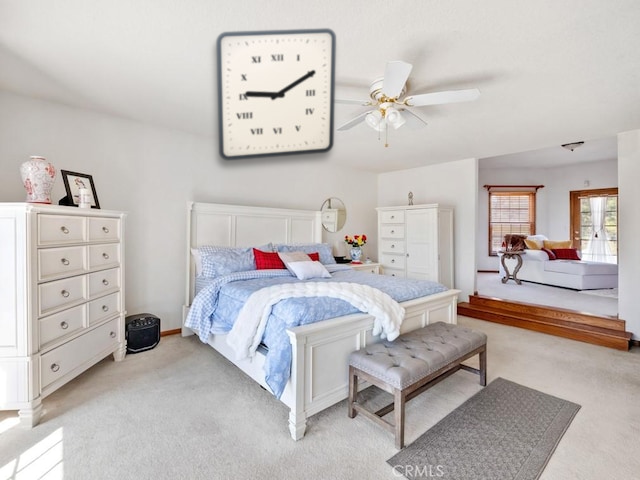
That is 9 h 10 min
